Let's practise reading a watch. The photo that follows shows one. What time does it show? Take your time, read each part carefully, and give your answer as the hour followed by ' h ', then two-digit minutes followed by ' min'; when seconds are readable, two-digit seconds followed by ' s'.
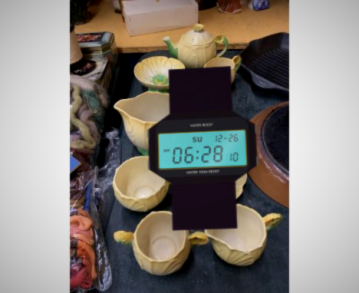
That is 6 h 28 min
